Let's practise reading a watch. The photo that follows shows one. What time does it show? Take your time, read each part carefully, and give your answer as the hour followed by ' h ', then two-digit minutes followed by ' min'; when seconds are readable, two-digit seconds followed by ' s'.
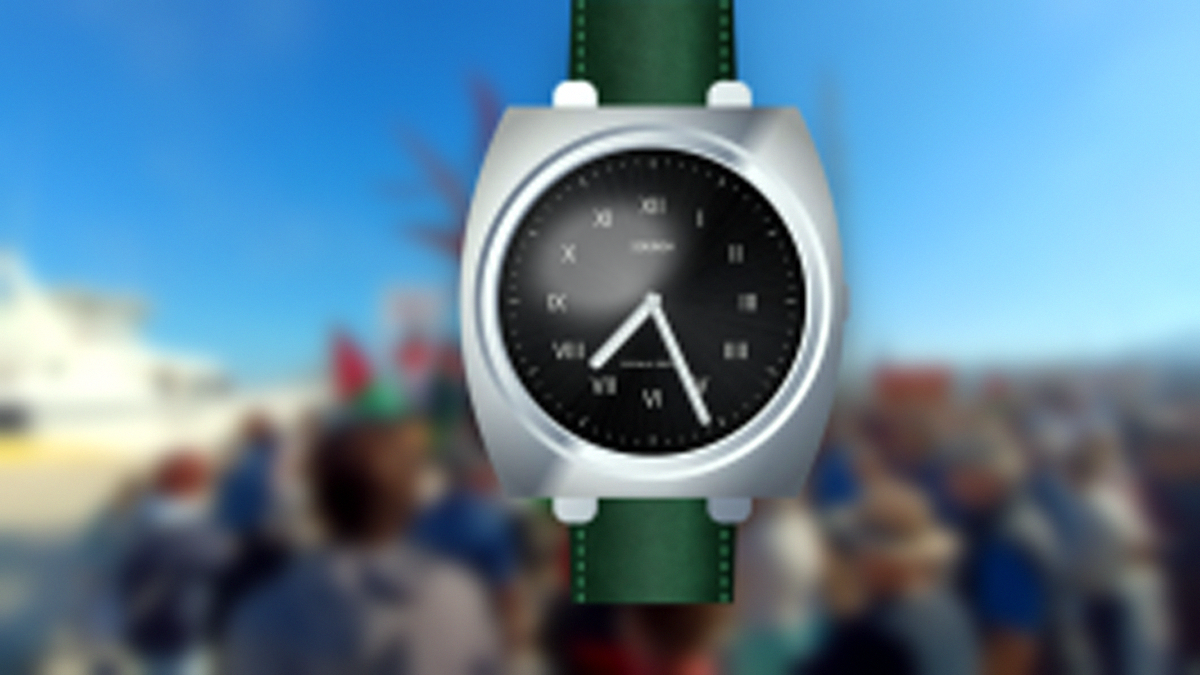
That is 7 h 26 min
